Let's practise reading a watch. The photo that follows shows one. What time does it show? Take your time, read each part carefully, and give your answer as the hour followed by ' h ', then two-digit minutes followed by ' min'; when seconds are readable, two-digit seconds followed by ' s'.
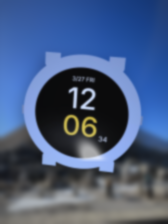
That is 12 h 06 min
